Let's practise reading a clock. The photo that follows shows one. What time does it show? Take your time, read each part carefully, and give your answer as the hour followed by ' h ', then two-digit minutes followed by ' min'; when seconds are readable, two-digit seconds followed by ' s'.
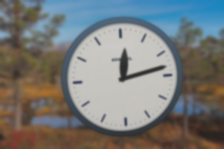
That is 12 h 13 min
